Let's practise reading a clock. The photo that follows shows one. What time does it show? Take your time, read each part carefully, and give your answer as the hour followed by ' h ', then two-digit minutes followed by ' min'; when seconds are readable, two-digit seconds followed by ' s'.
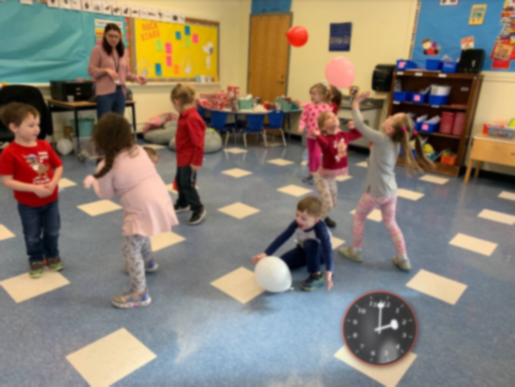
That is 1 h 58 min
